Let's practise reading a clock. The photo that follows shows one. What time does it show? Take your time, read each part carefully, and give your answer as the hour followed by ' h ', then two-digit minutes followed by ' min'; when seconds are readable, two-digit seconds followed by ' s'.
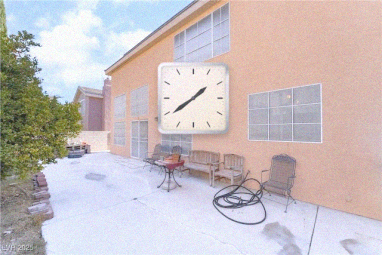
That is 1 h 39 min
